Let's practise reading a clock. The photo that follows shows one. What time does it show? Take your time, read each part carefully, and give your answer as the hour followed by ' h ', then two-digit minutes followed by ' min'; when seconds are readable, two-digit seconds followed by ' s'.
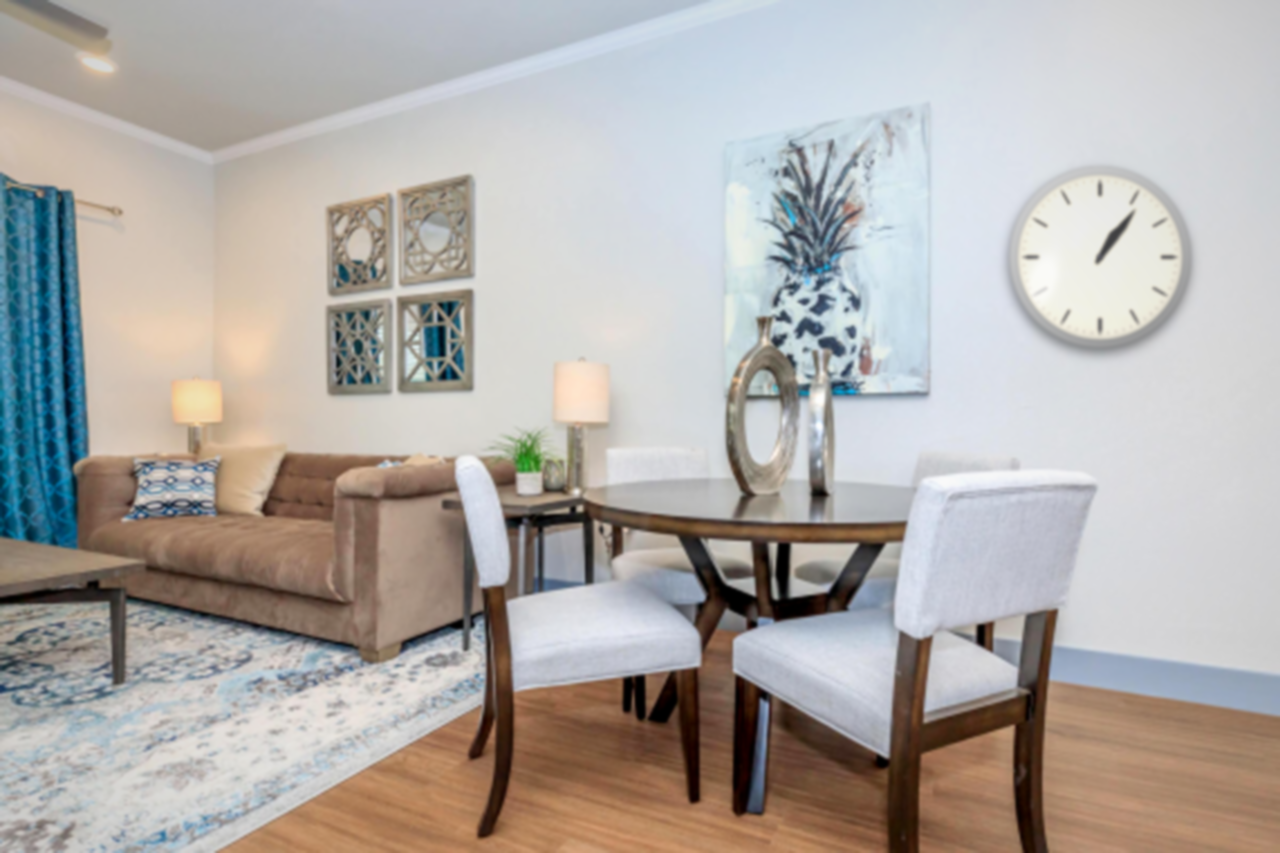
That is 1 h 06 min
